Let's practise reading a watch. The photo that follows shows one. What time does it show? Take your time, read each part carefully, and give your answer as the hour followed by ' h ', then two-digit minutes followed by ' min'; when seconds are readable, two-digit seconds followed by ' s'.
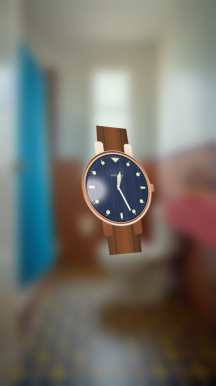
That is 12 h 26 min
